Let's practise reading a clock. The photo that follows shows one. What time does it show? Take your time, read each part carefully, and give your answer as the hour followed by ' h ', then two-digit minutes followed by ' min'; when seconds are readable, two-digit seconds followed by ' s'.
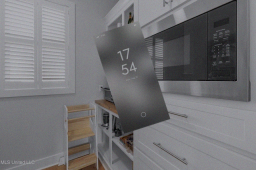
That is 17 h 54 min
